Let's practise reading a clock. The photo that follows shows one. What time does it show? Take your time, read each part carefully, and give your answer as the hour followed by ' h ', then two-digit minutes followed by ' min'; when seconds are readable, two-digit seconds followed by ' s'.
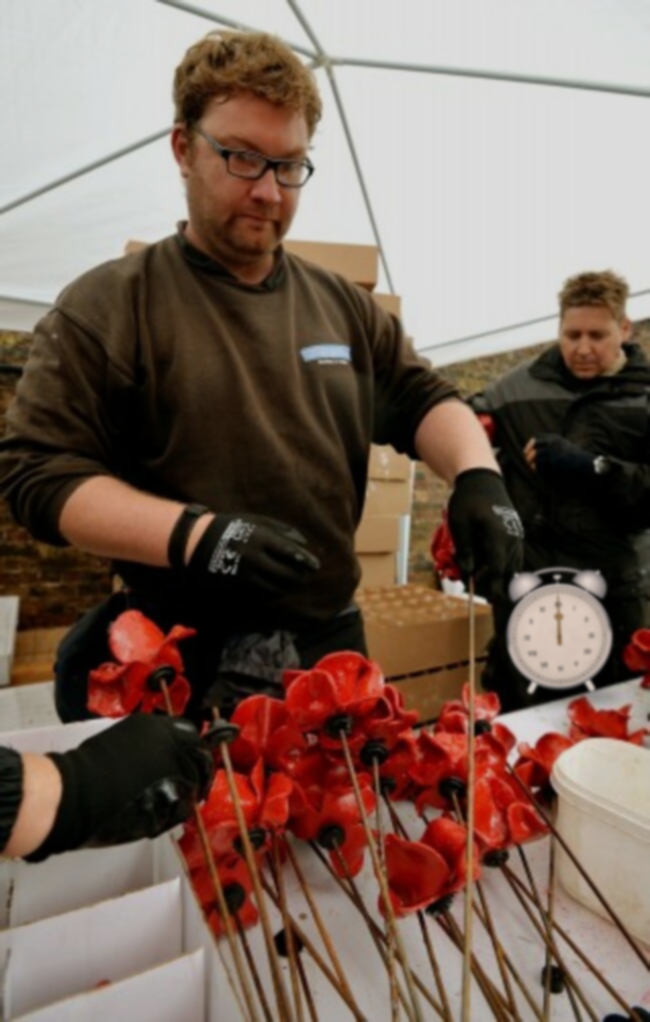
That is 12 h 00 min
